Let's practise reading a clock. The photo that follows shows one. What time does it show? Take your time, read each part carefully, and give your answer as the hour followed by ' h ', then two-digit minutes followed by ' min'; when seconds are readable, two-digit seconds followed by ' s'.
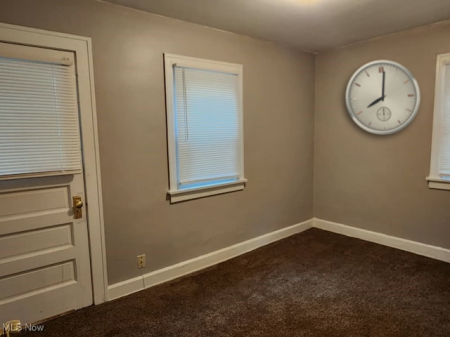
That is 8 h 01 min
